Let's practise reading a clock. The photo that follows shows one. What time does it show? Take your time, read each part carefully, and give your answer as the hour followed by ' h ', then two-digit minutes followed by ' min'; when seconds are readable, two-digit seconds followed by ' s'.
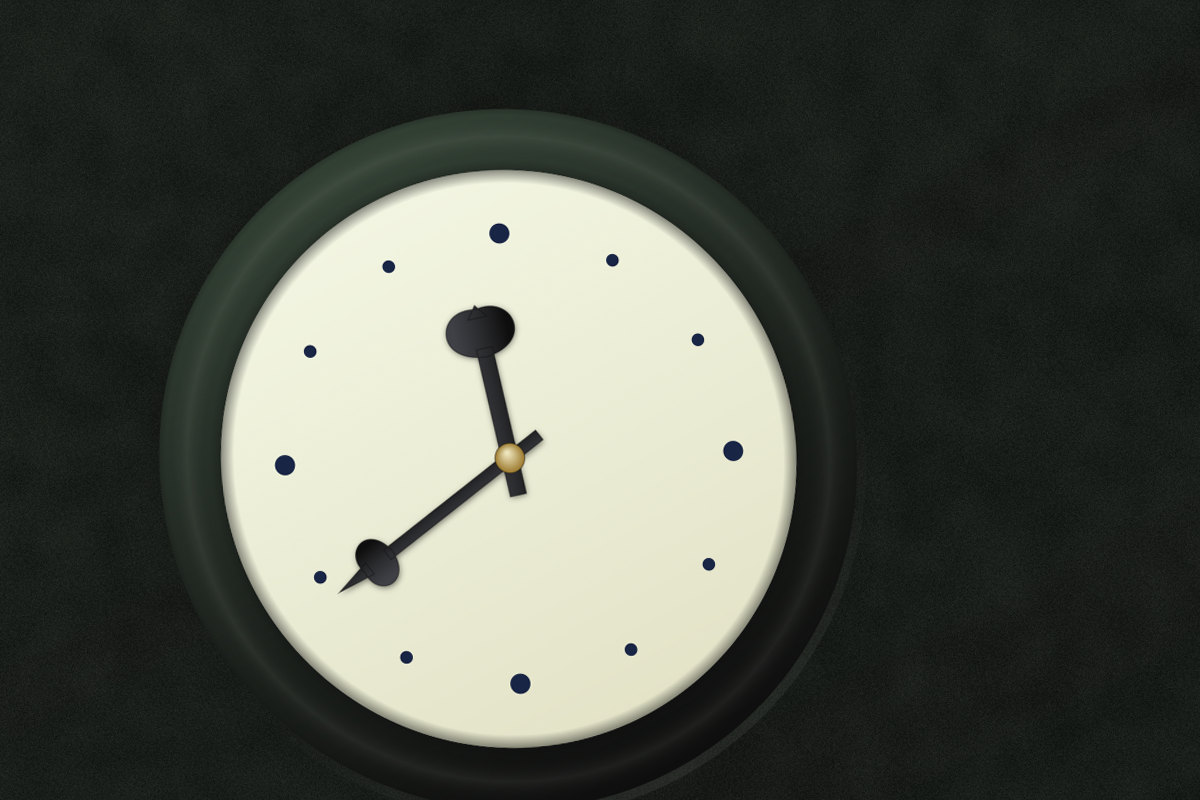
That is 11 h 39 min
